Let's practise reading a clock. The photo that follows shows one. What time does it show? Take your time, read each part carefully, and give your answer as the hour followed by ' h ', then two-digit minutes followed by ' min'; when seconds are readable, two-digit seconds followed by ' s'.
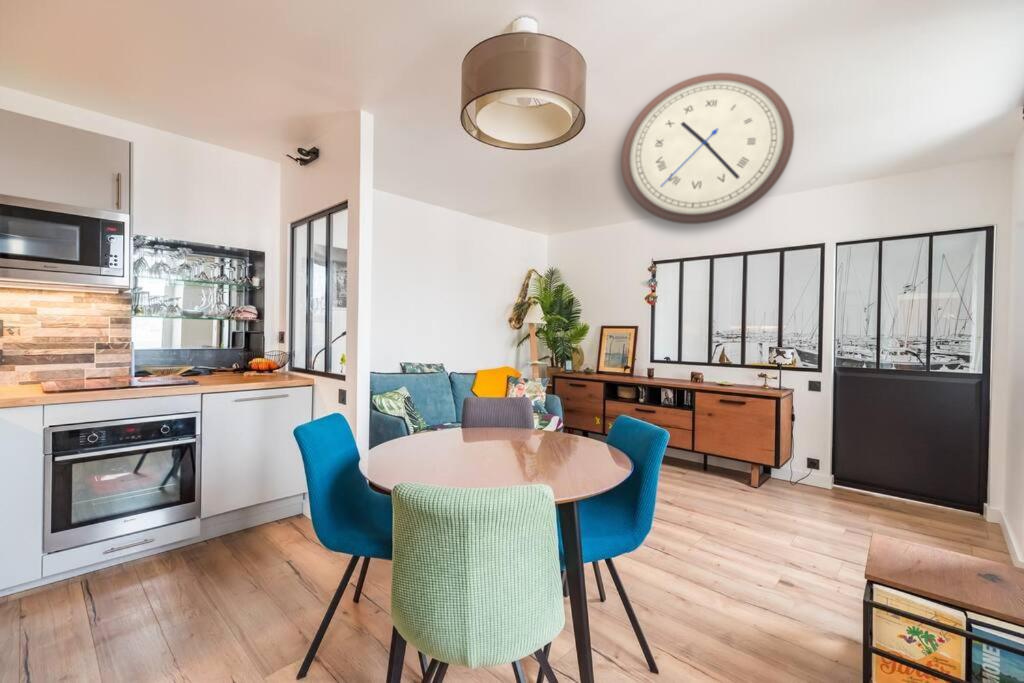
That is 10 h 22 min 36 s
